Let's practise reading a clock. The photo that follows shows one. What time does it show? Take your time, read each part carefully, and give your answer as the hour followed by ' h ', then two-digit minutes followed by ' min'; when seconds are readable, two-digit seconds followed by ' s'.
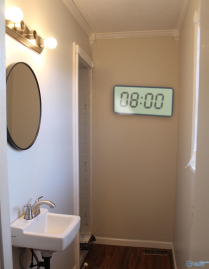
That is 8 h 00 min
